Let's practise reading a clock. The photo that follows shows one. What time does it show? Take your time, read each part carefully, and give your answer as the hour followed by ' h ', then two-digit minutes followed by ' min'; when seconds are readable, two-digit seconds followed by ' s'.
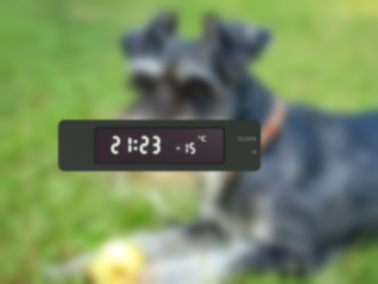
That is 21 h 23 min
